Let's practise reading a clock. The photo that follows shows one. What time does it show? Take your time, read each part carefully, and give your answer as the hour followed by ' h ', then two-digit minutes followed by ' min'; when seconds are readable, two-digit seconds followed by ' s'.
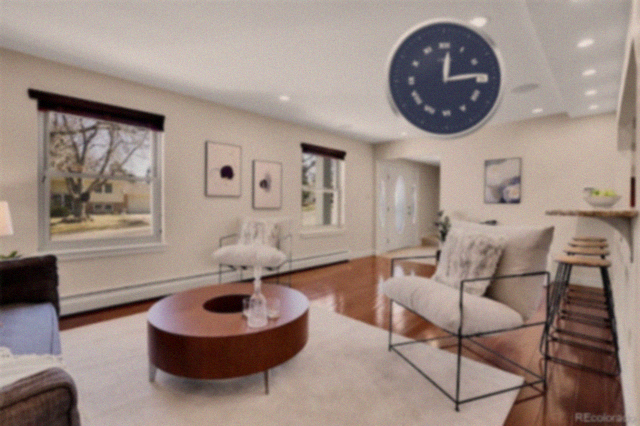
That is 12 h 14 min
